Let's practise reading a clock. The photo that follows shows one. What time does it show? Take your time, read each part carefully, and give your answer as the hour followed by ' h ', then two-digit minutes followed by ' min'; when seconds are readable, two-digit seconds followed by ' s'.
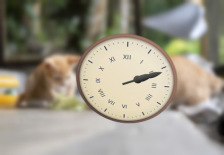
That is 2 h 11 min
